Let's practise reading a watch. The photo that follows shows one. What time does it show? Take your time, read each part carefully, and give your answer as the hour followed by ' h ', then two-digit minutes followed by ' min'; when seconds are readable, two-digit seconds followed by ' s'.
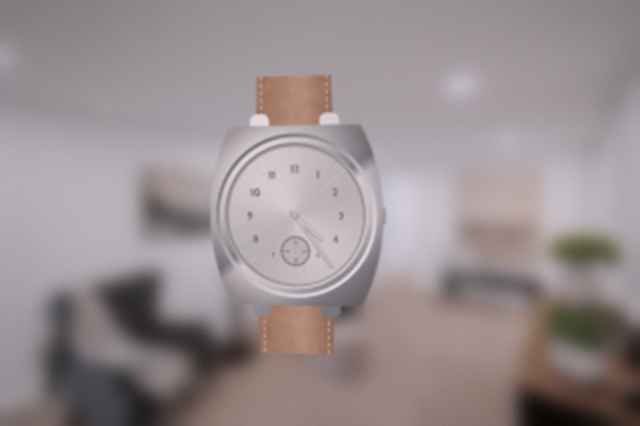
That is 4 h 24 min
